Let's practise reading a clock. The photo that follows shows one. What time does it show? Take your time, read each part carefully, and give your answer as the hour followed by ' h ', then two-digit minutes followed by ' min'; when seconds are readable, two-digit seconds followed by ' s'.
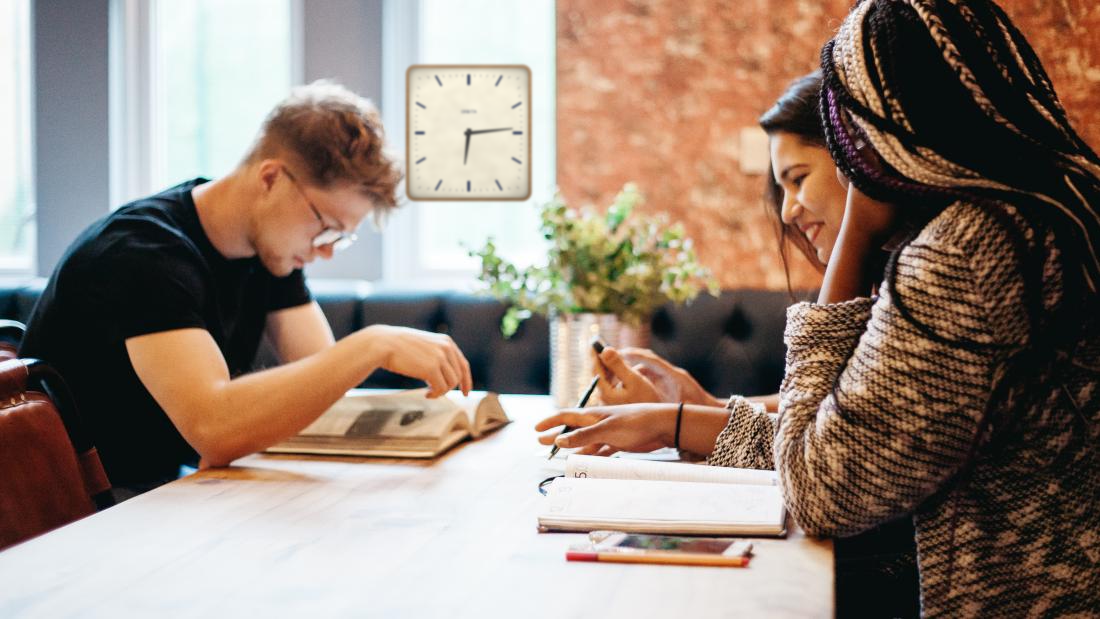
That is 6 h 14 min
